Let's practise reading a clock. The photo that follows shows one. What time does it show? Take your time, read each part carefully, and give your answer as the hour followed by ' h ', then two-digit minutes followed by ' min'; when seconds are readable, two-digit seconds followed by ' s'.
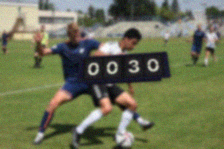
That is 0 h 30 min
